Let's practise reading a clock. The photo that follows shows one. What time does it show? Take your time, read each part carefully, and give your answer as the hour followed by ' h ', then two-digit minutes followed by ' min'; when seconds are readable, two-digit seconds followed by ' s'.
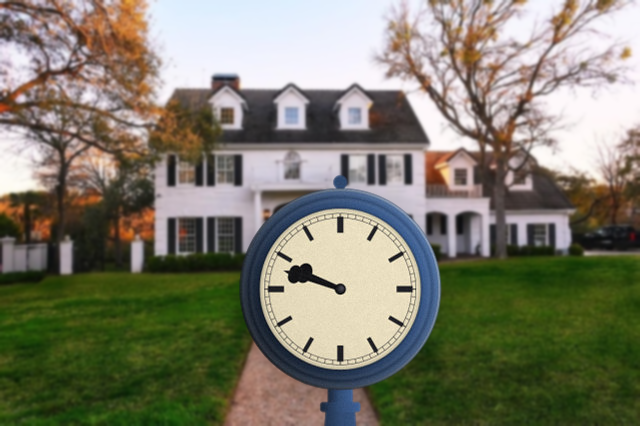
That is 9 h 48 min
